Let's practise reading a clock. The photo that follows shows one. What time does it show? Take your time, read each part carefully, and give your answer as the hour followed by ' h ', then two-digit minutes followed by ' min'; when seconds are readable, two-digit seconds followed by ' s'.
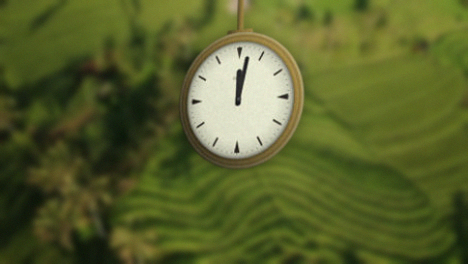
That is 12 h 02 min
